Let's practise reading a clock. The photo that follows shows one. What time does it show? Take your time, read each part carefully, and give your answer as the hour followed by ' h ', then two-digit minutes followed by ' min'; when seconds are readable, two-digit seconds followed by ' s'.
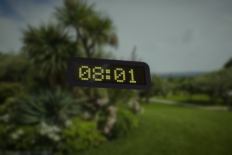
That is 8 h 01 min
